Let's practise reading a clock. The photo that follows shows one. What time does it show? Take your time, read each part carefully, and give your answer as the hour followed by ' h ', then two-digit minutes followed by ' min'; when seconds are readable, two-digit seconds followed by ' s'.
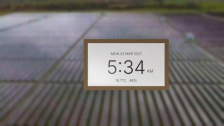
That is 5 h 34 min
